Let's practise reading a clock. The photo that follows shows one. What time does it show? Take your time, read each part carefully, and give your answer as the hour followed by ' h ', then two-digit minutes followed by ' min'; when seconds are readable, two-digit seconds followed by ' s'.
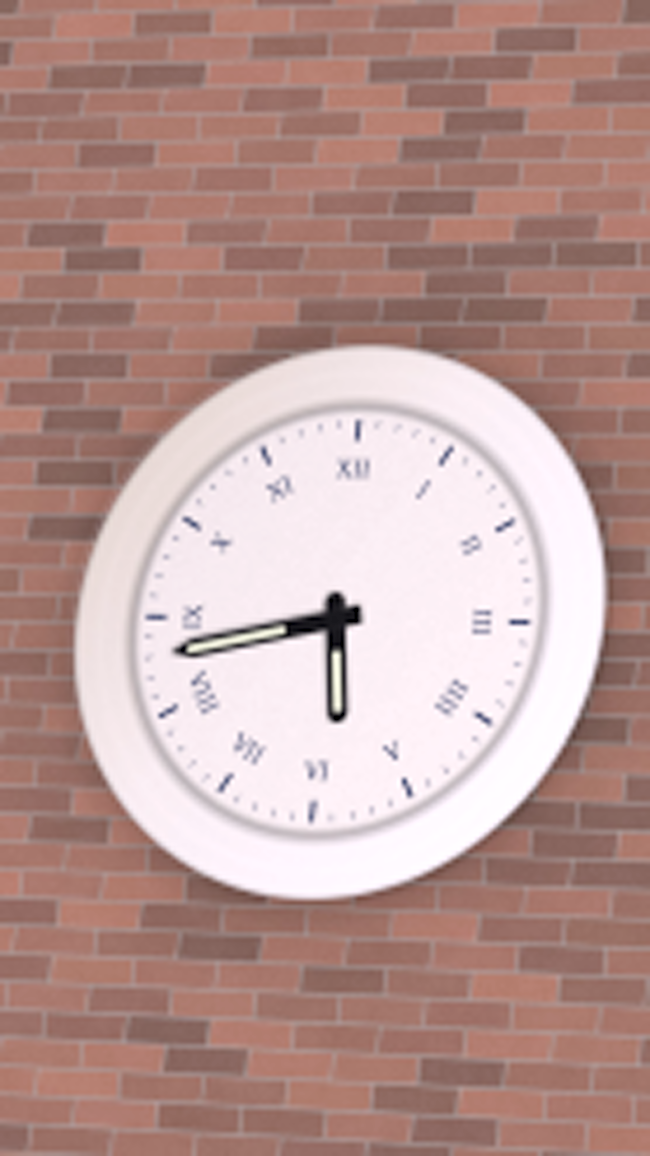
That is 5 h 43 min
